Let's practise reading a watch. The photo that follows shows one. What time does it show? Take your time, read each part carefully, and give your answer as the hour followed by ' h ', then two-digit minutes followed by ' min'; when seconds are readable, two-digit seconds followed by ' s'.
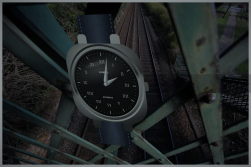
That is 2 h 02 min
